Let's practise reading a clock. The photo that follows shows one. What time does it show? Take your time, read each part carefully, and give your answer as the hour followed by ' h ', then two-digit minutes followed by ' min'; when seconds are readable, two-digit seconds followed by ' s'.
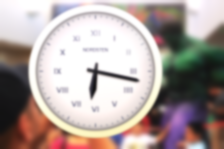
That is 6 h 17 min
